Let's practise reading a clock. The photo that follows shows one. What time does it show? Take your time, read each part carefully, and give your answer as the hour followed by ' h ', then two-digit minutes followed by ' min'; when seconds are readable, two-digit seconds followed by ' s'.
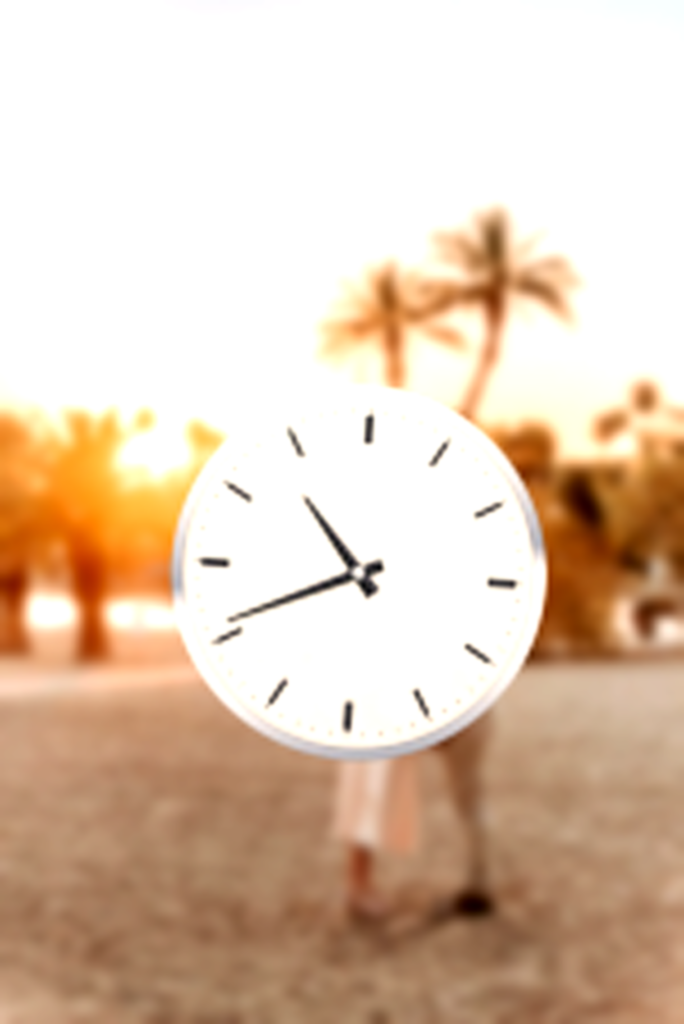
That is 10 h 41 min
